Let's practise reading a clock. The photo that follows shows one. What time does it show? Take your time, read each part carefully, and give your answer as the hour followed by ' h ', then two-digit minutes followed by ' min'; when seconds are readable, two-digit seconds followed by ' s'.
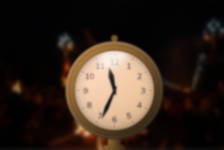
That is 11 h 34 min
